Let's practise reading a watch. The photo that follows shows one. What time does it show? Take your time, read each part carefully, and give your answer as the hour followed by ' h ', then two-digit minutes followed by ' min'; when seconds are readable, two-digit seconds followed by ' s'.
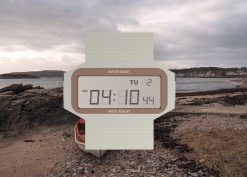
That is 4 h 10 min 44 s
